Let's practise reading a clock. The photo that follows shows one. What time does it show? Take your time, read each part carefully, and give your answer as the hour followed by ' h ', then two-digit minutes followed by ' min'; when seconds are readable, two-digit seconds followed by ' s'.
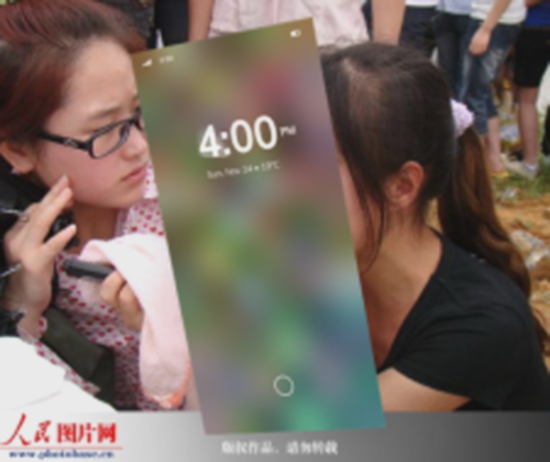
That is 4 h 00 min
